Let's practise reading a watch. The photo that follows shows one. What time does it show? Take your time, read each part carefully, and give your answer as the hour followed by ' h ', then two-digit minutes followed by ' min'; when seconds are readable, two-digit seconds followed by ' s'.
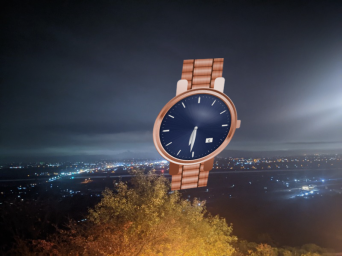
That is 6 h 31 min
